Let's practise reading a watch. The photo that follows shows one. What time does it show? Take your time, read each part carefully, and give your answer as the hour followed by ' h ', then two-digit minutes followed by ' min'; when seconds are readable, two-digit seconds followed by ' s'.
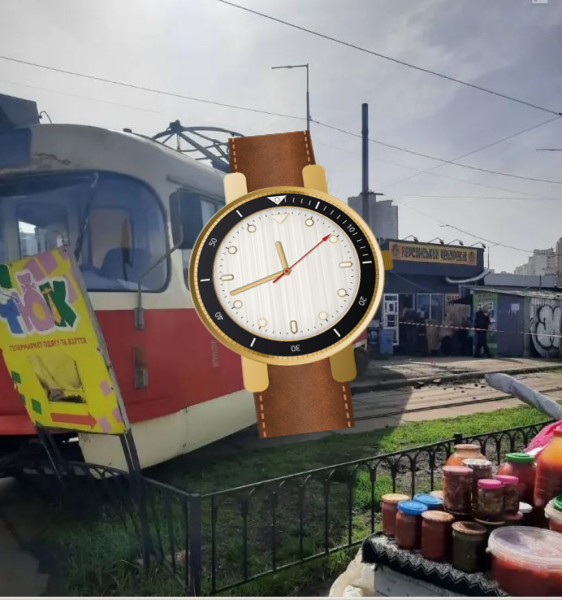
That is 11 h 42 min 09 s
